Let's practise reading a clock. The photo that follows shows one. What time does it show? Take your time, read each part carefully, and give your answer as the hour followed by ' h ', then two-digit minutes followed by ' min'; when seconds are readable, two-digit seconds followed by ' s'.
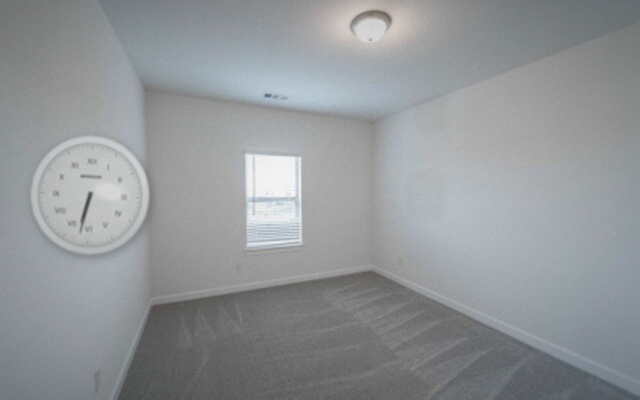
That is 6 h 32 min
